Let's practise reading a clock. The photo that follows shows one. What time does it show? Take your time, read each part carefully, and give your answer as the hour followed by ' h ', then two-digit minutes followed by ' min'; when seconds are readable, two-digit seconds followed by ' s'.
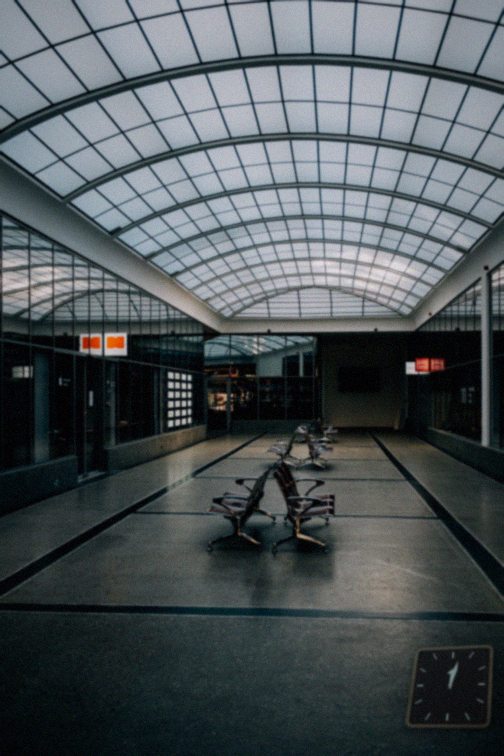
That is 12 h 02 min
